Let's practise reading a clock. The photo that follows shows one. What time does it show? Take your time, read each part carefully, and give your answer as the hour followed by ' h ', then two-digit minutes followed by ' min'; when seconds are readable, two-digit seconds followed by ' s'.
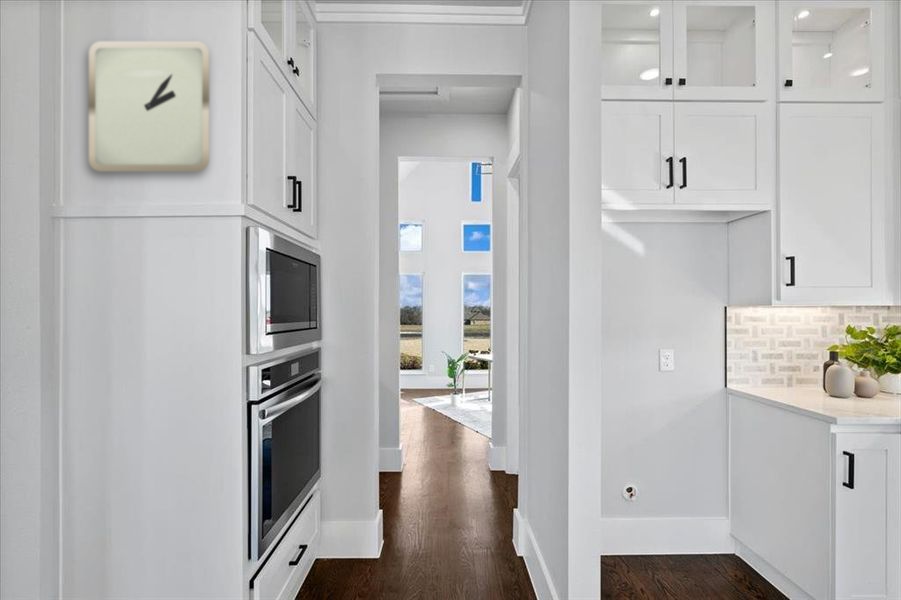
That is 2 h 06 min
